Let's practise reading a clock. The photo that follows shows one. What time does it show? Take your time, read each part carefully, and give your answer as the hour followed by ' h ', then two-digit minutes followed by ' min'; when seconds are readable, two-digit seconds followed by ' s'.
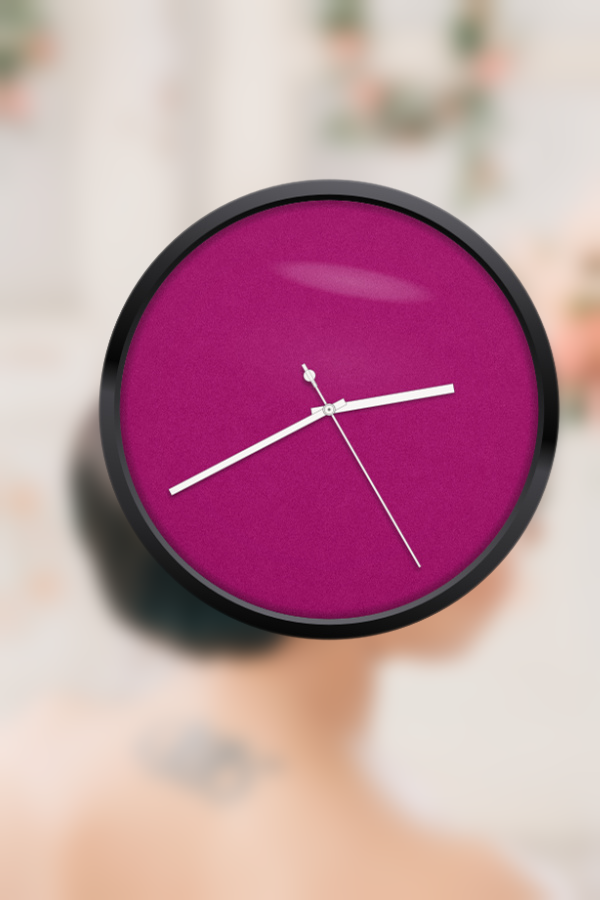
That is 2 h 40 min 25 s
